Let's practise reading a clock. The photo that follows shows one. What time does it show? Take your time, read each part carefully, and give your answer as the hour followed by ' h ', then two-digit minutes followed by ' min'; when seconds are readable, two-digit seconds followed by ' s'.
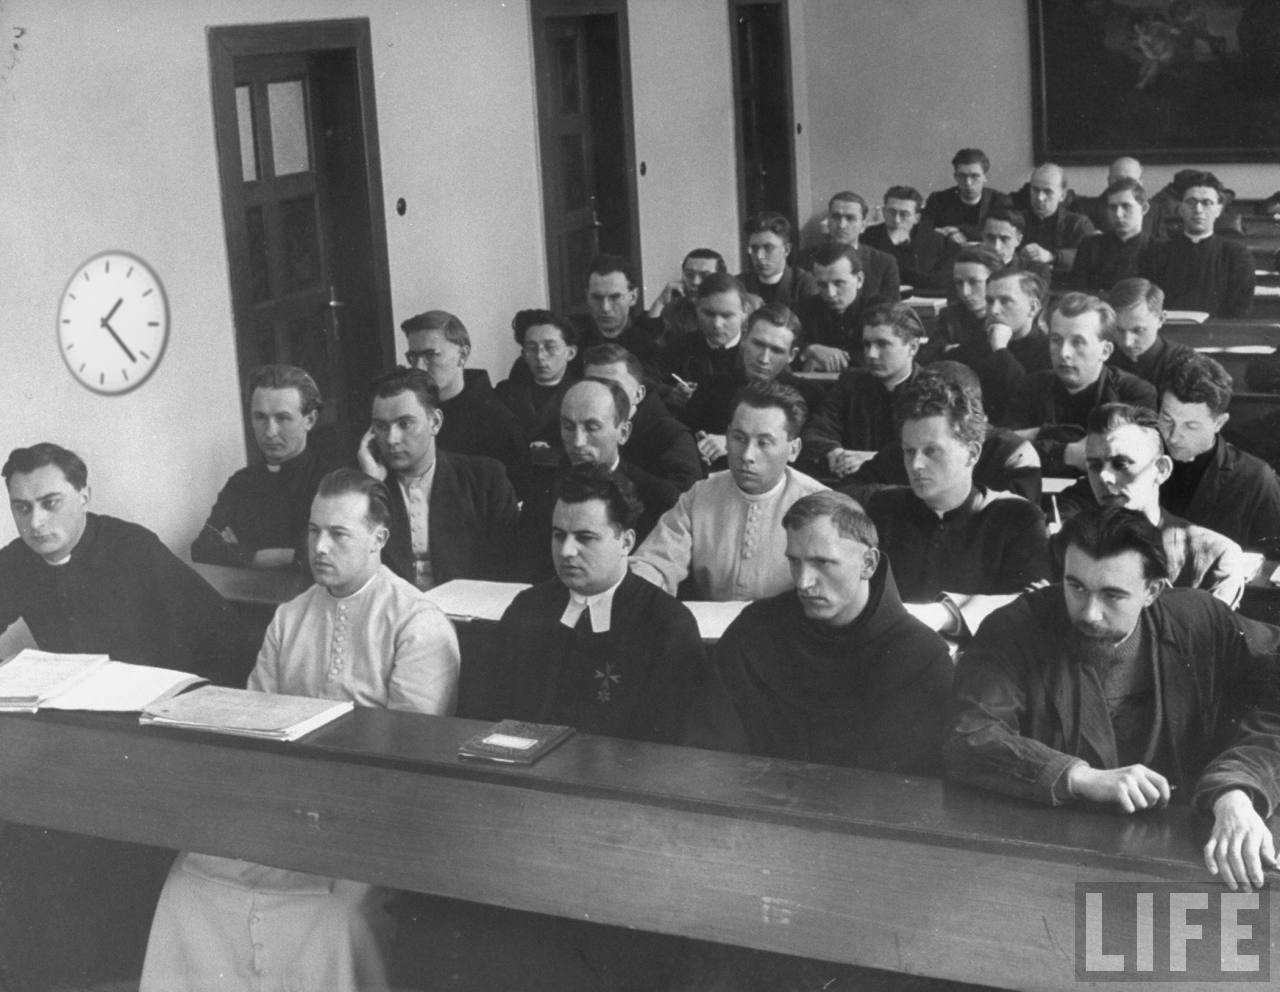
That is 1 h 22 min
